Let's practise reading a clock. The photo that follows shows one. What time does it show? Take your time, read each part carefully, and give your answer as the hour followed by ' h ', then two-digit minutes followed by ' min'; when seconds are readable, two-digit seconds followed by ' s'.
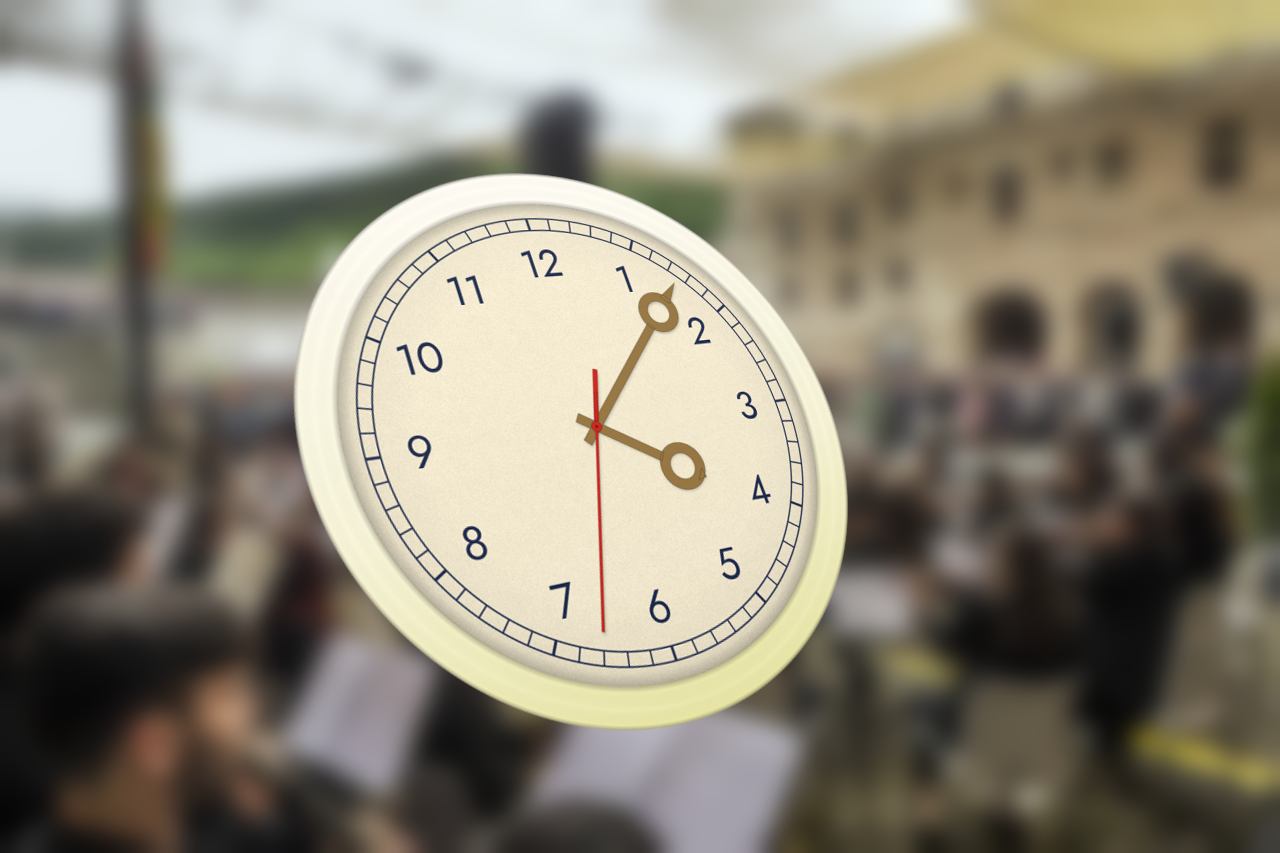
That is 4 h 07 min 33 s
